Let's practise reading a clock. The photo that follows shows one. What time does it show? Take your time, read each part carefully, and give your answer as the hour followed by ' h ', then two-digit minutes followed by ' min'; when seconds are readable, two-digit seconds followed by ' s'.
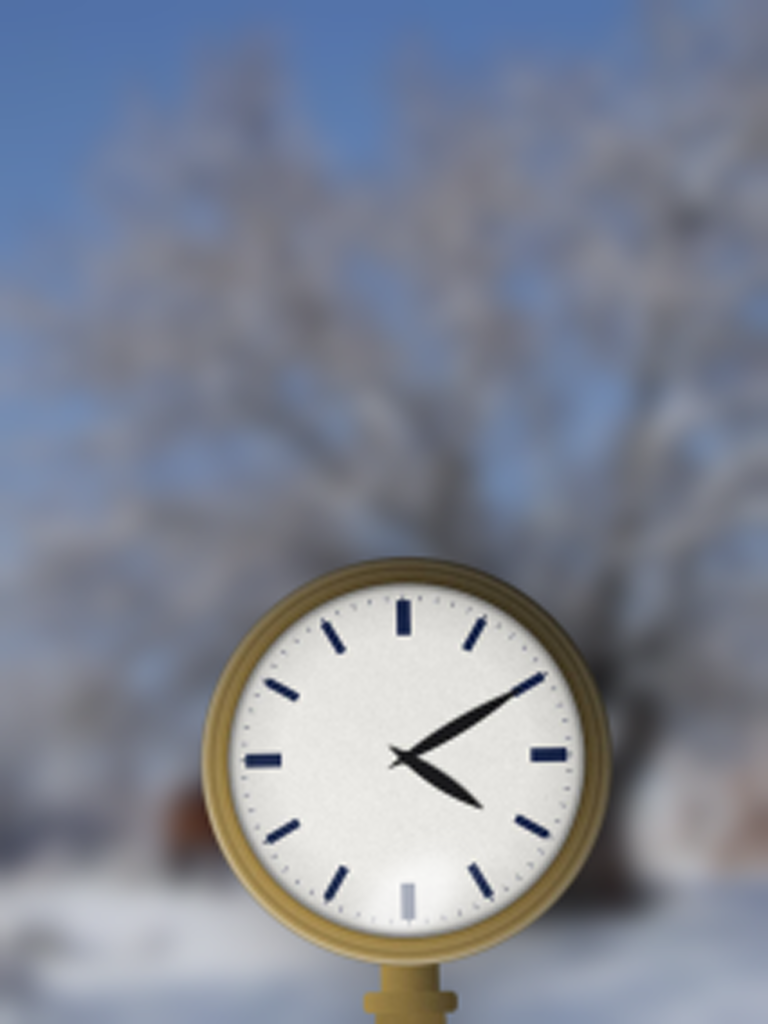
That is 4 h 10 min
